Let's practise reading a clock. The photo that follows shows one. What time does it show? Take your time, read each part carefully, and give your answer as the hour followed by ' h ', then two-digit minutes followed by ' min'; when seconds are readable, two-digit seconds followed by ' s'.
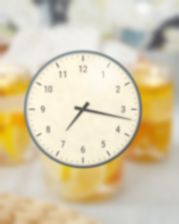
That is 7 h 17 min
